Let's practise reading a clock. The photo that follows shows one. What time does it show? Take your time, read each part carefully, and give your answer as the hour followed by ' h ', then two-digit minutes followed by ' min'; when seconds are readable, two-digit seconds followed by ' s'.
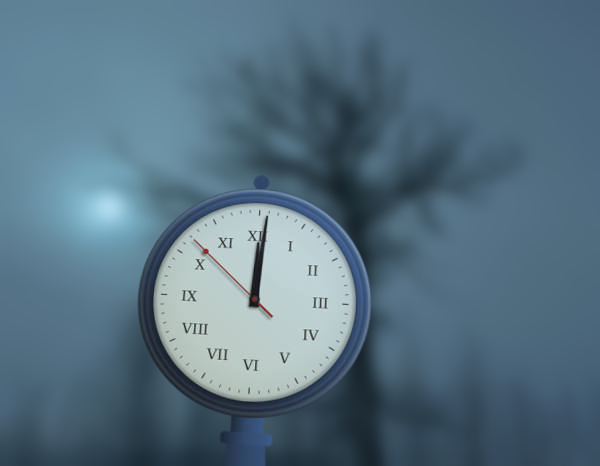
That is 12 h 00 min 52 s
